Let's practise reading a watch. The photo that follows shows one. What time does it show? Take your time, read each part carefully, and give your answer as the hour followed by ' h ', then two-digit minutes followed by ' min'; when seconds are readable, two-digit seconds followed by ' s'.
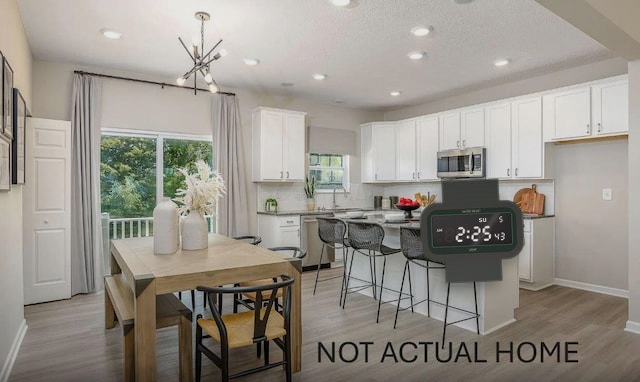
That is 2 h 25 min
